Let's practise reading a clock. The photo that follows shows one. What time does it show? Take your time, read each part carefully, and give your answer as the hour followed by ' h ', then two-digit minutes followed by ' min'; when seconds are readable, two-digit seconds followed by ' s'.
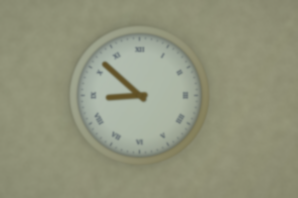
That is 8 h 52 min
